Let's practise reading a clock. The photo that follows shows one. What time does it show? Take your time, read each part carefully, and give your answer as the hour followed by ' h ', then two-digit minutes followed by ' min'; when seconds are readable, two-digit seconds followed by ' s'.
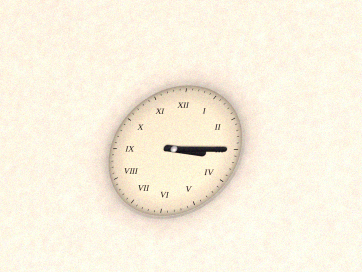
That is 3 h 15 min
